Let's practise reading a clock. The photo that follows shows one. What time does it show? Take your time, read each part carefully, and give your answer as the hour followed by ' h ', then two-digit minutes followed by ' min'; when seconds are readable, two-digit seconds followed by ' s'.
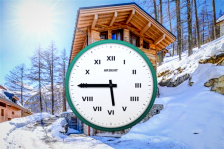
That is 5 h 45 min
